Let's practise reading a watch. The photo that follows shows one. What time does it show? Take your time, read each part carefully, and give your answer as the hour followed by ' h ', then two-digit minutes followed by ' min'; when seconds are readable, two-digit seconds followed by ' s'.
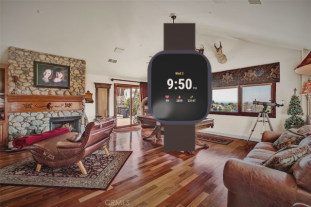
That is 9 h 50 min
